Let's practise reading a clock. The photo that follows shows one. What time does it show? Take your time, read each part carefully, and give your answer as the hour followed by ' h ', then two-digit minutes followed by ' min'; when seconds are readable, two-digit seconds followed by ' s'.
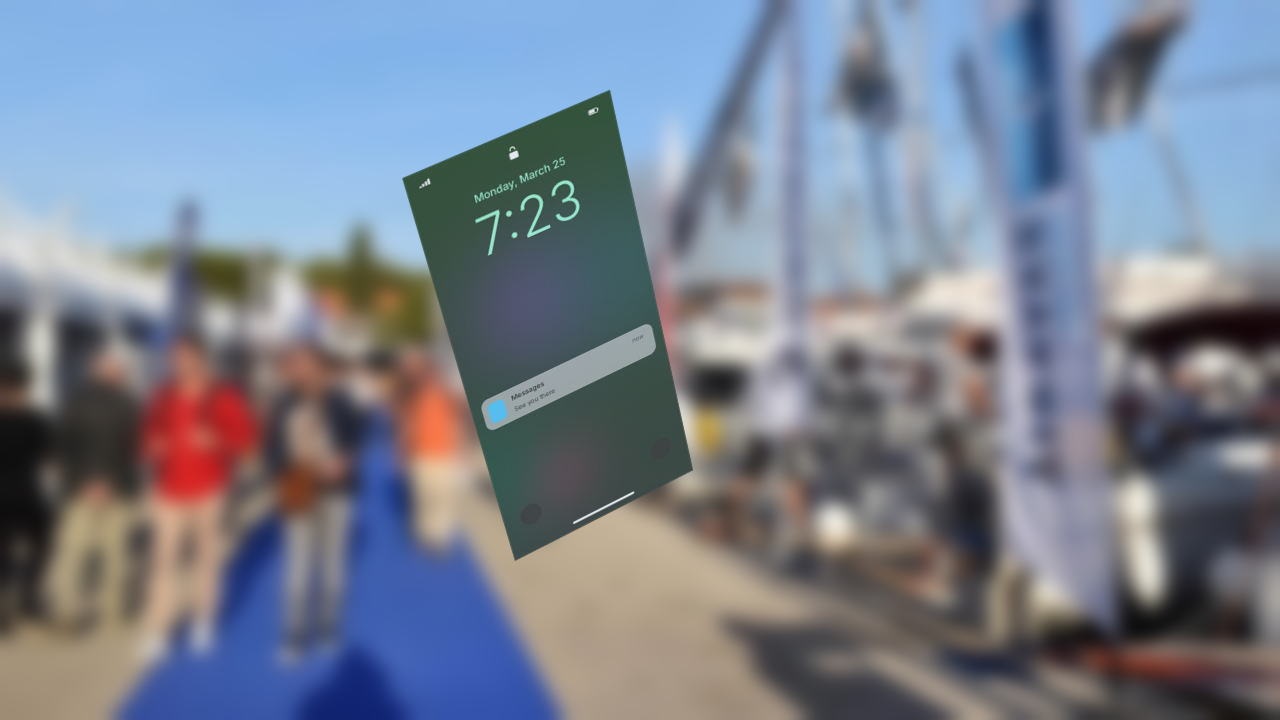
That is 7 h 23 min
